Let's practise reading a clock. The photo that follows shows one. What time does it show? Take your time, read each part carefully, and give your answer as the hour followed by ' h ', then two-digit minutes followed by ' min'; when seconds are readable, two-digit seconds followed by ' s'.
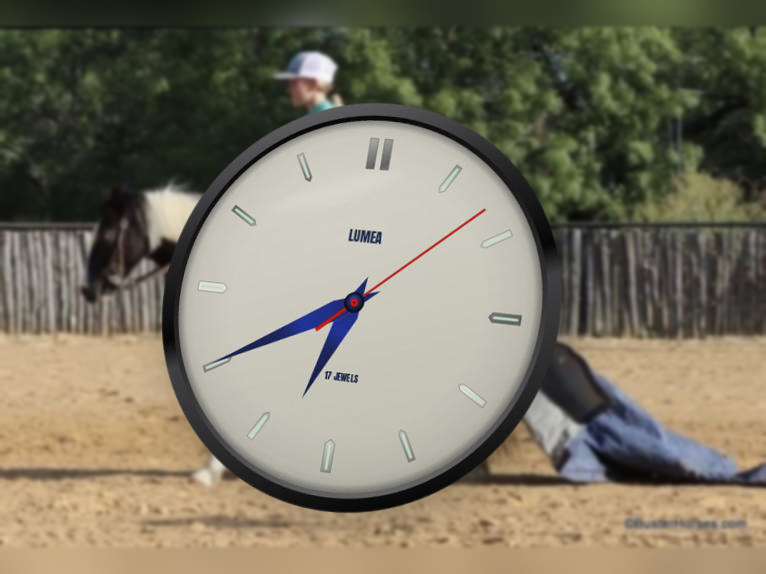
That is 6 h 40 min 08 s
